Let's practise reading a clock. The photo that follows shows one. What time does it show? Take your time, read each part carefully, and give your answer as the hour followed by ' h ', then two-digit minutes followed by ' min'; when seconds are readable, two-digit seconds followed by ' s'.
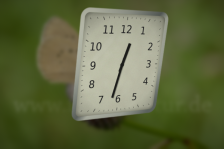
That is 12 h 32 min
